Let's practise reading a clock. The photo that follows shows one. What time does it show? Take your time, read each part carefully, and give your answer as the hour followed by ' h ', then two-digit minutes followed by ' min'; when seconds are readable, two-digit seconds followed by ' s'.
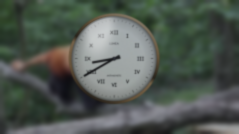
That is 8 h 40 min
